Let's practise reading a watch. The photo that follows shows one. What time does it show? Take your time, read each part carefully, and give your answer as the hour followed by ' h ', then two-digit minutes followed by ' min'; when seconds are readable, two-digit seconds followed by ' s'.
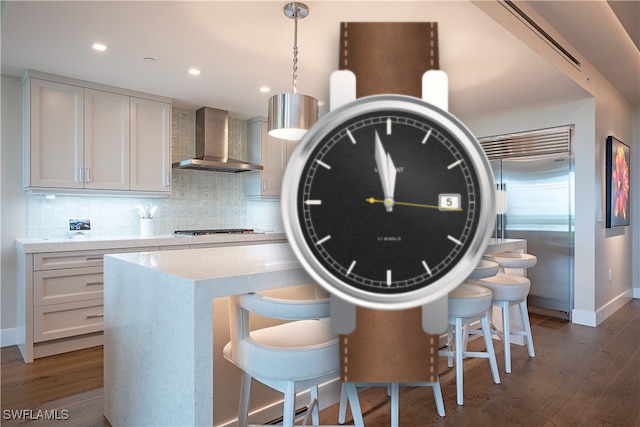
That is 11 h 58 min 16 s
